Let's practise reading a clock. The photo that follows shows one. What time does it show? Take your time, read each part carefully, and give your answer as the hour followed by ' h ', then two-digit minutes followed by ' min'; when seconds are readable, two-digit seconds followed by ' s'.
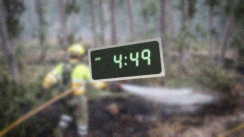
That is 4 h 49 min
